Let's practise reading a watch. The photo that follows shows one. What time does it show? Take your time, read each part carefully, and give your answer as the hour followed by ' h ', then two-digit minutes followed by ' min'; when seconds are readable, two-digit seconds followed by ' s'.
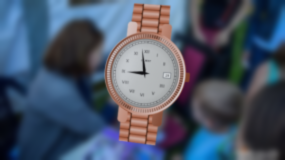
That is 8 h 58 min
